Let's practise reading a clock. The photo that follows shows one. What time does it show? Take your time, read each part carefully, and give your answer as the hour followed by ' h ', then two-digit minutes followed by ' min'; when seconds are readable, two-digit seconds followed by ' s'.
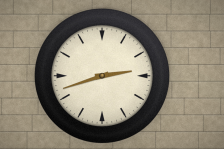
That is 2 h 42 min
